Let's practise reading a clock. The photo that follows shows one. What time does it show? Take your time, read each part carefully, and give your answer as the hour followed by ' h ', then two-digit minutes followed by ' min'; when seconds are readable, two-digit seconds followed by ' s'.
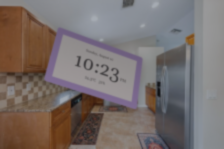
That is 10 h 23 min
